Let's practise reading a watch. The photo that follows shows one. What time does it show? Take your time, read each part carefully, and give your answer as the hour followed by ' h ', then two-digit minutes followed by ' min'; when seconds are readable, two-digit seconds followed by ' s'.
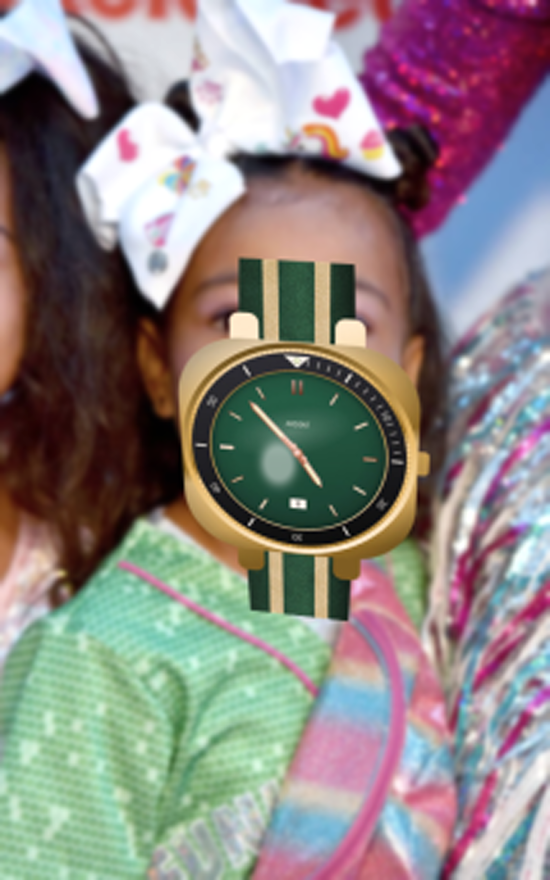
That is 4 h 53 min
